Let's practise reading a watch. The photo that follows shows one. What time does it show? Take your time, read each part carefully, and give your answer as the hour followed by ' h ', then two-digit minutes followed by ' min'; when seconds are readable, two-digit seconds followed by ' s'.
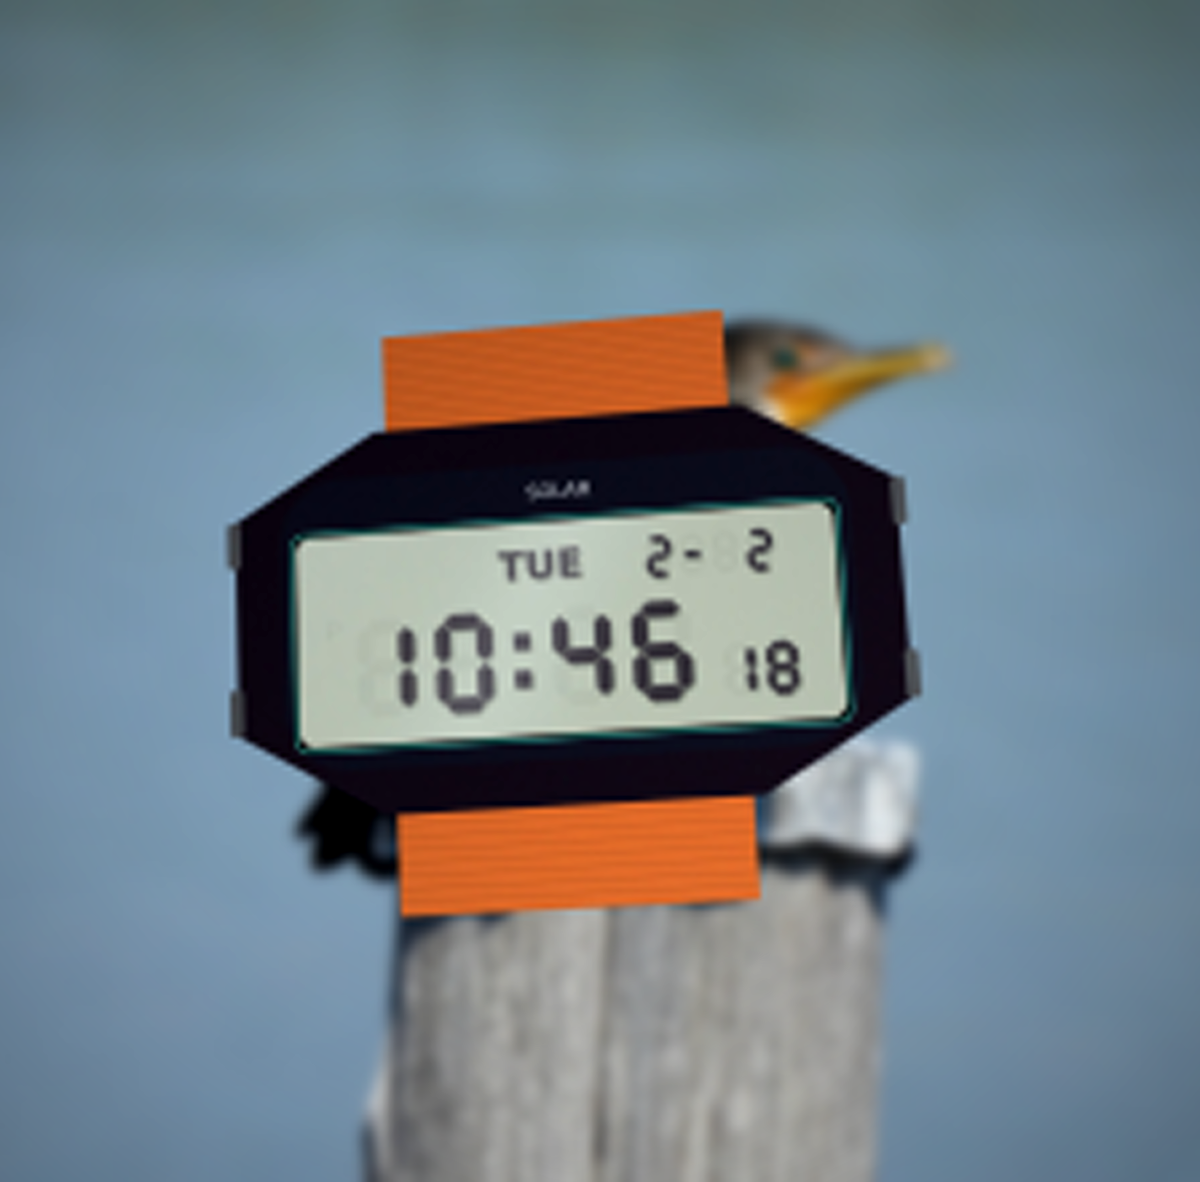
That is 10 h 46 min 18 s
